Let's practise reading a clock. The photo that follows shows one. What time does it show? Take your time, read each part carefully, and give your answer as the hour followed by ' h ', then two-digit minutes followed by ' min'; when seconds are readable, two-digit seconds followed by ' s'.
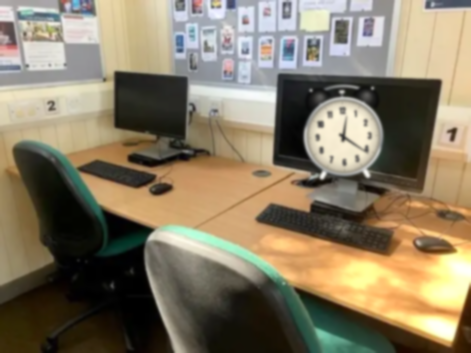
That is 12 h 21 min
